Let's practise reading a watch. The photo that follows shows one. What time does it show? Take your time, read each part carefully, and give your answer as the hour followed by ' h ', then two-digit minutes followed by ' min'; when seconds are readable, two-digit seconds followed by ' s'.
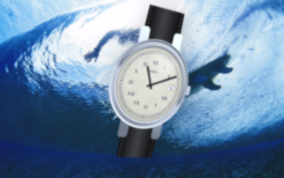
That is 11 h 11 min
